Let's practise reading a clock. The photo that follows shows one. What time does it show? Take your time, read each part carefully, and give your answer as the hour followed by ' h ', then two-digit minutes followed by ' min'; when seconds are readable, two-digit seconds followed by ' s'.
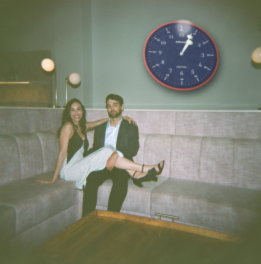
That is 1 h 04 min
